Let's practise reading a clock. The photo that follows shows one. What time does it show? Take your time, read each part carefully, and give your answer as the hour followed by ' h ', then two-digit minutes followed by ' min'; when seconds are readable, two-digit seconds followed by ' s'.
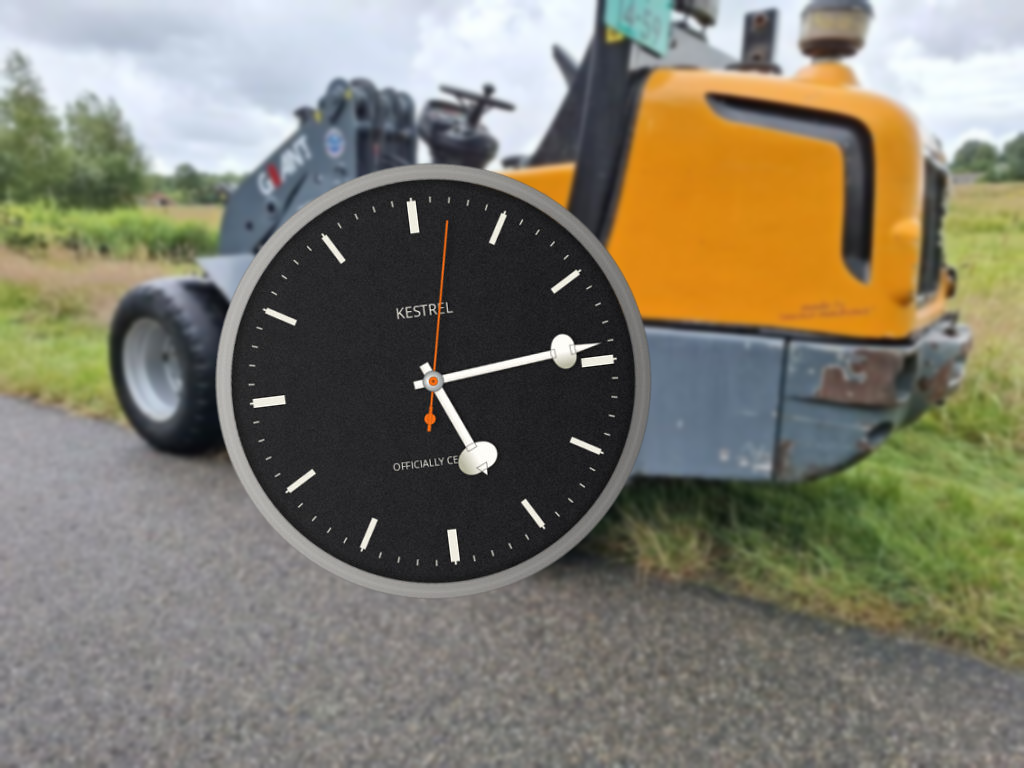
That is 5 h 14 min 02 s
